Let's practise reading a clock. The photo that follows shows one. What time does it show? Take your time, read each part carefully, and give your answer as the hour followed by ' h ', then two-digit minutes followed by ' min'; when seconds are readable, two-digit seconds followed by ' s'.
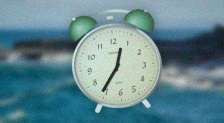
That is 12 h 36 min
